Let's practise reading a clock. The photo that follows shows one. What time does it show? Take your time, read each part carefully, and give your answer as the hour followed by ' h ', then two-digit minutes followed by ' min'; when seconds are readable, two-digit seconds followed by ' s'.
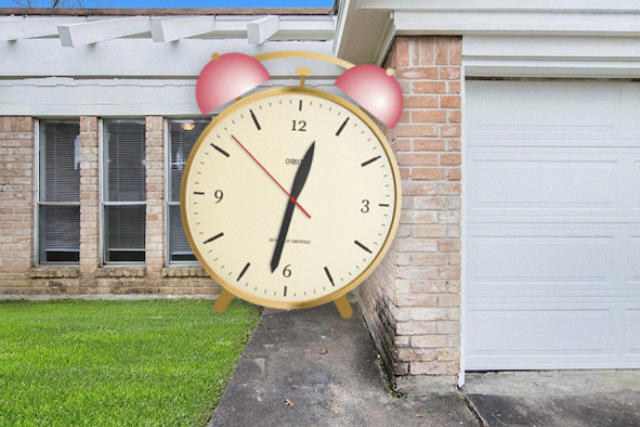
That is 12 h 31 min 52 s
